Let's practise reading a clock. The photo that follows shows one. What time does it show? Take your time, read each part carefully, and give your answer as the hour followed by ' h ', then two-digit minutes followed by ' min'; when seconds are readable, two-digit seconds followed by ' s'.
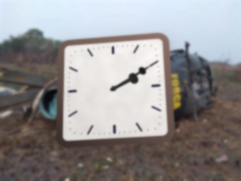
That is 2 h 10 min
